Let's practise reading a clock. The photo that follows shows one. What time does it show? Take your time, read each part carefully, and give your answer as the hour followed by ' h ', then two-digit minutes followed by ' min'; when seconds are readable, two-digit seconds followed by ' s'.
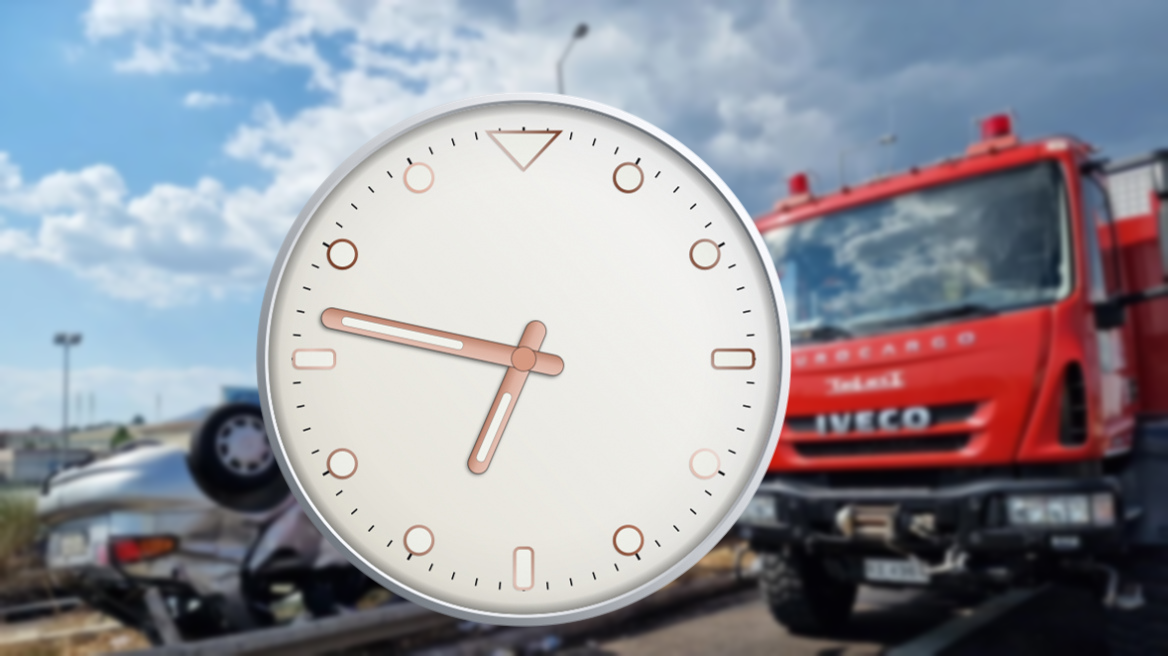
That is 6 h 47 min
